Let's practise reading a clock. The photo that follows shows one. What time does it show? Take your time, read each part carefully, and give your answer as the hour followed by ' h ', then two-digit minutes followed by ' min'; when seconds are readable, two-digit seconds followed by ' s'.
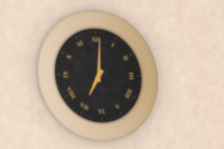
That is 7 h 01 min
